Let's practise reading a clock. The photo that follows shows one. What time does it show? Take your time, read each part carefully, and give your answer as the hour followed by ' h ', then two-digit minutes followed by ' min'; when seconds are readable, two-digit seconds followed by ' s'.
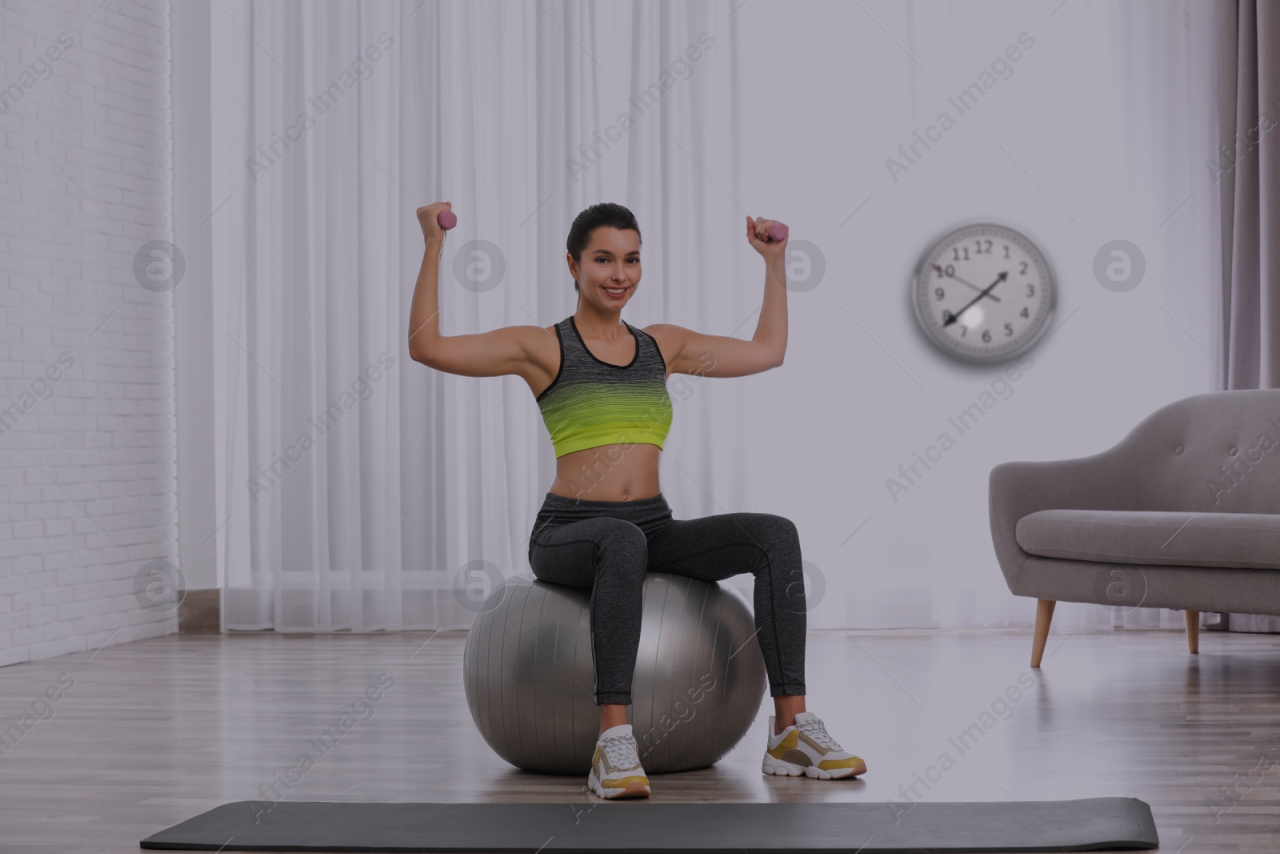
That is 1 h 38 min 50 s
